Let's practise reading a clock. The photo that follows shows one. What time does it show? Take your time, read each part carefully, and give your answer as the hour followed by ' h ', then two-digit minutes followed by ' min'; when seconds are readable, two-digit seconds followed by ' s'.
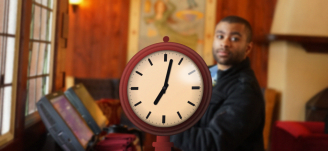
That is 7 h 02 min
